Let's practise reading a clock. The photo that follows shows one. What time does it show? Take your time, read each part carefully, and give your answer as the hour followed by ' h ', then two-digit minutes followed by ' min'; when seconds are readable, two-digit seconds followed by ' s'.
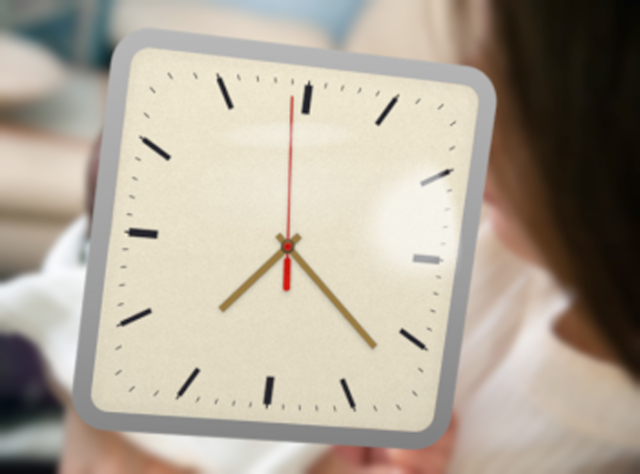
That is 7 h 21 min 59 s
